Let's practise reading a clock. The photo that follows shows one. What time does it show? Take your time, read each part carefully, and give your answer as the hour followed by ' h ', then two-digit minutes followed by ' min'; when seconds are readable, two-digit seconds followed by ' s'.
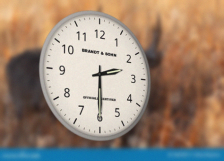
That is 2 h 30 min
